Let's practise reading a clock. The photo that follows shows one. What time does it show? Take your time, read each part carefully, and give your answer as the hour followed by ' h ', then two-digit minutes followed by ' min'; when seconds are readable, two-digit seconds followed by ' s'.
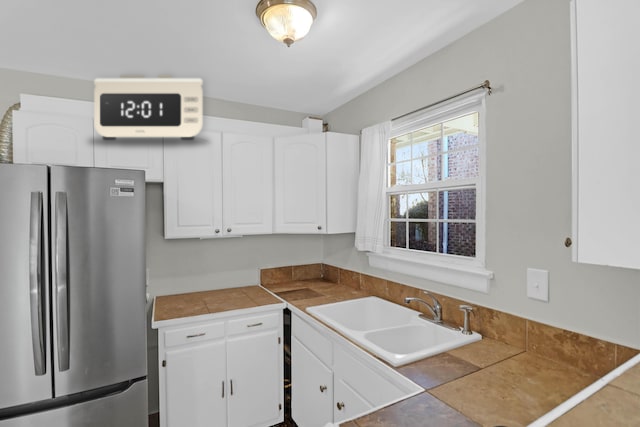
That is 12 h 01 min
